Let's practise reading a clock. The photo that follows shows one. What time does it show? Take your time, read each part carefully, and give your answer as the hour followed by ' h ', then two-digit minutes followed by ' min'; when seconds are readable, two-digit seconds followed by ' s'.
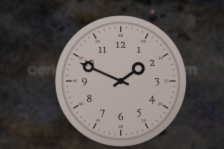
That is 1 h 49 min
